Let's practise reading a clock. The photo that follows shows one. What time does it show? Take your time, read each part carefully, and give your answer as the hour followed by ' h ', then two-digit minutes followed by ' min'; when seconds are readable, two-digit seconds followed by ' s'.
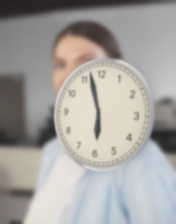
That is 5 h 57 min
